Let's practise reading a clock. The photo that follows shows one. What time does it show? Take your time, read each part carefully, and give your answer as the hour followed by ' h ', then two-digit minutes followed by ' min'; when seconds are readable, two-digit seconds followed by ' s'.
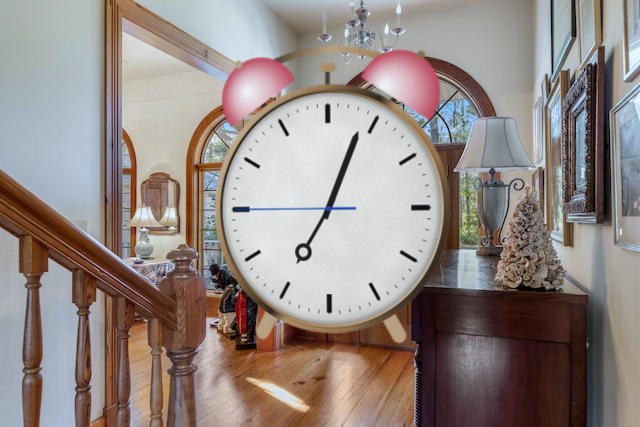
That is 7 h 03 min 45 s
